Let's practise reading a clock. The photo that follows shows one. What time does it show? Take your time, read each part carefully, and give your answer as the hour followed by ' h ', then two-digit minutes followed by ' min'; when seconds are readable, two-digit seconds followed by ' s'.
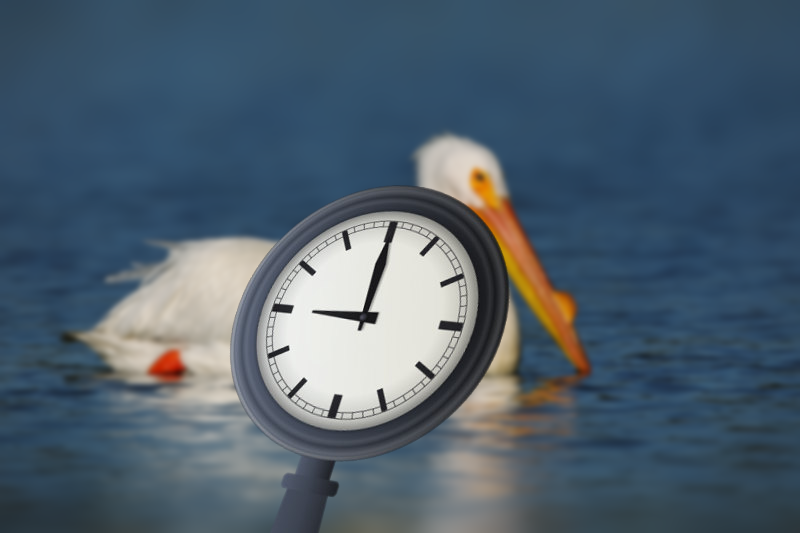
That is 9 h 00 min
